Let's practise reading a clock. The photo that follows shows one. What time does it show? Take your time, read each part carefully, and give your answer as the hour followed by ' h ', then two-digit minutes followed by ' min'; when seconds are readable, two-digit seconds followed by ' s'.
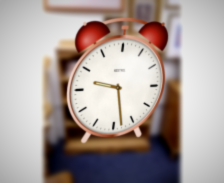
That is 9 h 28 min
